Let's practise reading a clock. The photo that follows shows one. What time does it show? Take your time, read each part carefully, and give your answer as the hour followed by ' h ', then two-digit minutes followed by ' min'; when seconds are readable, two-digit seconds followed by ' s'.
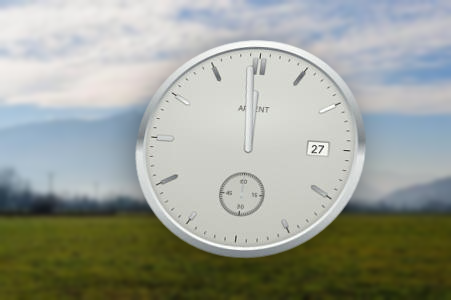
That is 11 h 59 min
